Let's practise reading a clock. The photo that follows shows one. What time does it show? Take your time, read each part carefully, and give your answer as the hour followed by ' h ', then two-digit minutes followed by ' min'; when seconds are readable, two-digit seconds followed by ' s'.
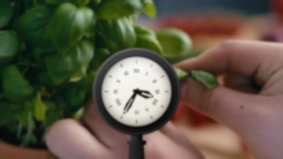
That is 3 h 35 min
